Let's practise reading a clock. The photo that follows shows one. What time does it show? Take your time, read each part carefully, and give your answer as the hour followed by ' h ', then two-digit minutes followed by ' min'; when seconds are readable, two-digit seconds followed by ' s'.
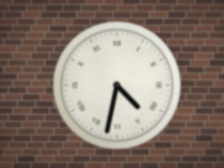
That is 4 h 32 min
